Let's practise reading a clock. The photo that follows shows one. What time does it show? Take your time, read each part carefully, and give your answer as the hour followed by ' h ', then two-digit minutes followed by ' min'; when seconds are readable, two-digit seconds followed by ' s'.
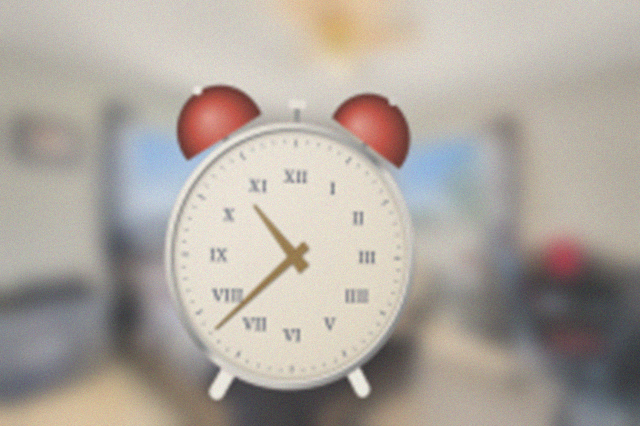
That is 10 h 38 min
